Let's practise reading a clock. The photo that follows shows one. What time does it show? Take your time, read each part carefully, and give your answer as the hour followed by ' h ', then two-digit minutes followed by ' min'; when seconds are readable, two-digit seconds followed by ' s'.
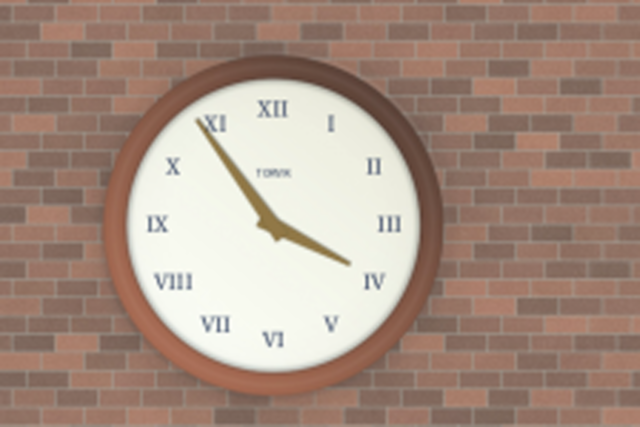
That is 3 h 54 min
